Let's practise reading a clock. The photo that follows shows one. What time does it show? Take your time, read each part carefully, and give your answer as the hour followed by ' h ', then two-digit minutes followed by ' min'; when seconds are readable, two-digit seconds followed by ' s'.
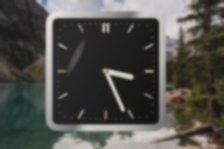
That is 3 h 26 min
